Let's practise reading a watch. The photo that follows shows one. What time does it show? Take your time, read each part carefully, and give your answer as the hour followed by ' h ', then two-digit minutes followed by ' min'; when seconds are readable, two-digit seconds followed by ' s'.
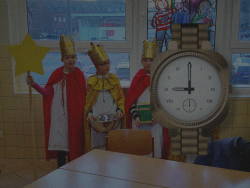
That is 9 h 00 min
